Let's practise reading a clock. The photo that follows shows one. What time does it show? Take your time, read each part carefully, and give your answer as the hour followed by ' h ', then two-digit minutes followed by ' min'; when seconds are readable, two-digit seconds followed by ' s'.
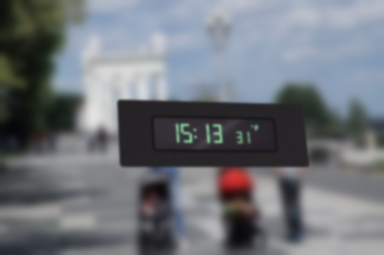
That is 15 h 13 min
